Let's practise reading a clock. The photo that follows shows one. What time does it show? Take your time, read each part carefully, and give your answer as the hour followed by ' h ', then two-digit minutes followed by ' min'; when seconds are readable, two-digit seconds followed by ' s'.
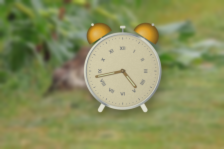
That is 4 h 43 min
